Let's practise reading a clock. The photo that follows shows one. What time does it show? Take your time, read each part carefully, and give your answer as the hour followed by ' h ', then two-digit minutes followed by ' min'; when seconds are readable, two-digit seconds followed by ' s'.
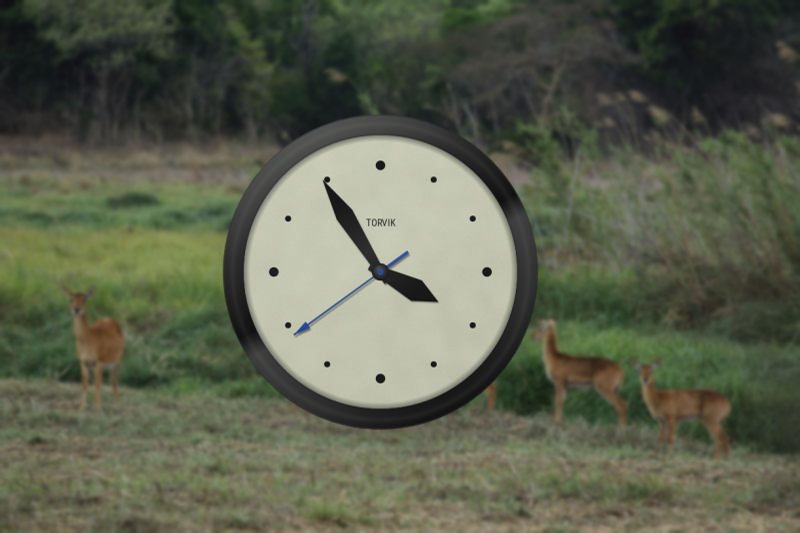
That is 3 h 54 min 39 s
